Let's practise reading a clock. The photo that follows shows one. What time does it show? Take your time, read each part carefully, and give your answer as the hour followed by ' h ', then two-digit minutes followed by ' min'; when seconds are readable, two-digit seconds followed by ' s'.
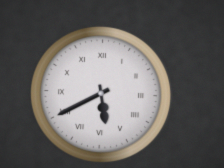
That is 5 h 40 min
